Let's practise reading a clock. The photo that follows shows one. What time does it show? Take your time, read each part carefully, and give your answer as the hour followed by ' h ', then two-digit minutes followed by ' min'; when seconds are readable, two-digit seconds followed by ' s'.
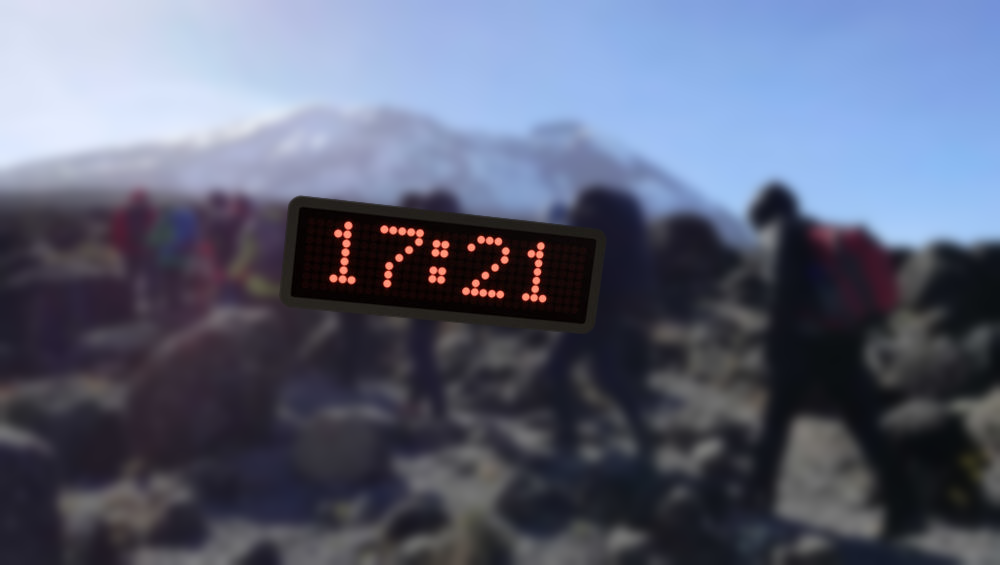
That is 17 h 21 min
